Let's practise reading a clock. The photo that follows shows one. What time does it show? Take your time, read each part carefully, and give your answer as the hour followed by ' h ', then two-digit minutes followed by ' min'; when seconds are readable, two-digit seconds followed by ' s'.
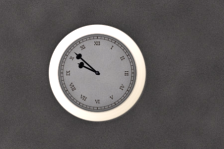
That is 9 h 52 min
